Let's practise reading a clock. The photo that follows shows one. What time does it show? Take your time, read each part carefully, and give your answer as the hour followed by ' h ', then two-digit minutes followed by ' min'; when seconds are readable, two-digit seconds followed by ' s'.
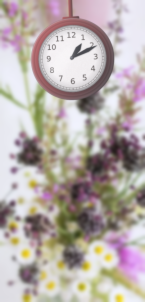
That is 1 h 11 min
